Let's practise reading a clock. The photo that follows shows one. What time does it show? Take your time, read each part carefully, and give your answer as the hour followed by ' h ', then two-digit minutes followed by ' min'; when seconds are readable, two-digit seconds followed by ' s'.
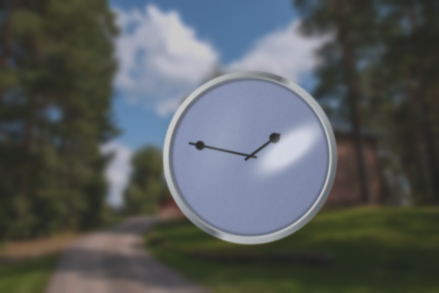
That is 1 h 47 min
